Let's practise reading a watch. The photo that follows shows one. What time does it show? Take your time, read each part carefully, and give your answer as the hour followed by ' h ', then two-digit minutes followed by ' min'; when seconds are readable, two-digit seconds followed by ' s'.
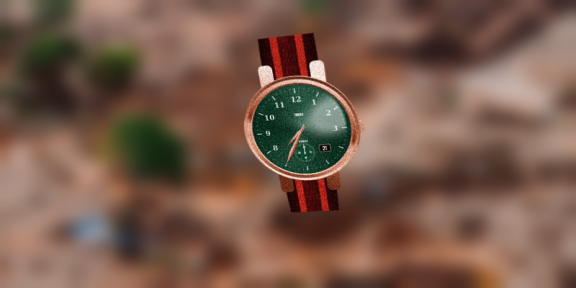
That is 7 h 35 min
